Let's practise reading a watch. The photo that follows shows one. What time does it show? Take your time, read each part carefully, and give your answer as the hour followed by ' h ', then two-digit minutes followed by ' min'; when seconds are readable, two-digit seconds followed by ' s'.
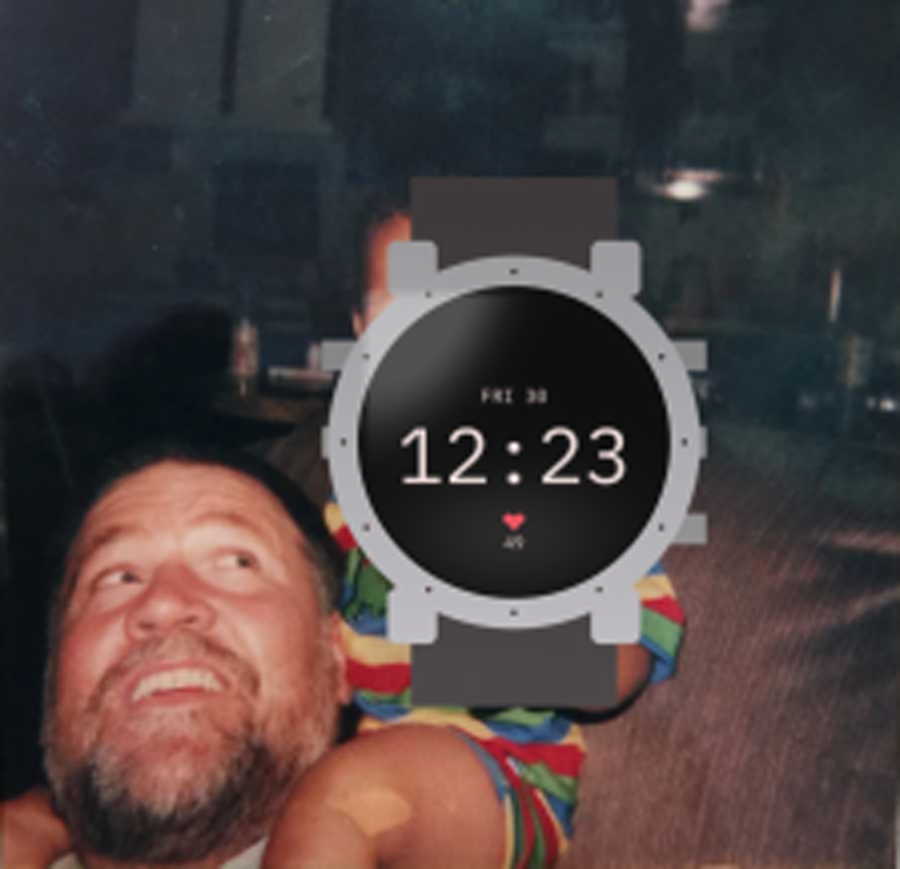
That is 12 h 23 min
